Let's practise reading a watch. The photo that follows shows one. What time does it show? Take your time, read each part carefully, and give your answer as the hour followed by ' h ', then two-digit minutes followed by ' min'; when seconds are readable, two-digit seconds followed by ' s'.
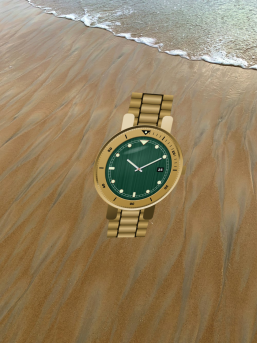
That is 10 h 10 min
